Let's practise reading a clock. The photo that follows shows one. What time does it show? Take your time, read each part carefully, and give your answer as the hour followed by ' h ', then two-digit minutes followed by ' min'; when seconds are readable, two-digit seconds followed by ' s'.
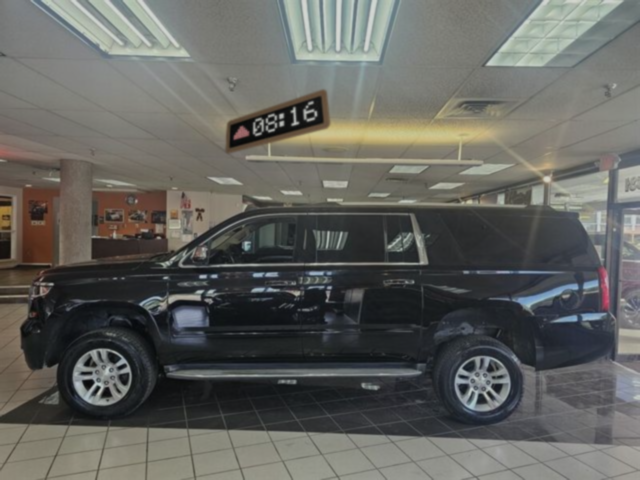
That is 8 h 16 min
